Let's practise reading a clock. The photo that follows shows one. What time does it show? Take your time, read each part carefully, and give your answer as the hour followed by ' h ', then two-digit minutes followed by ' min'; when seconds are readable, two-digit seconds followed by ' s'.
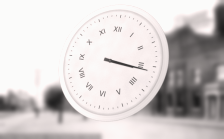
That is 3 h 16 min
